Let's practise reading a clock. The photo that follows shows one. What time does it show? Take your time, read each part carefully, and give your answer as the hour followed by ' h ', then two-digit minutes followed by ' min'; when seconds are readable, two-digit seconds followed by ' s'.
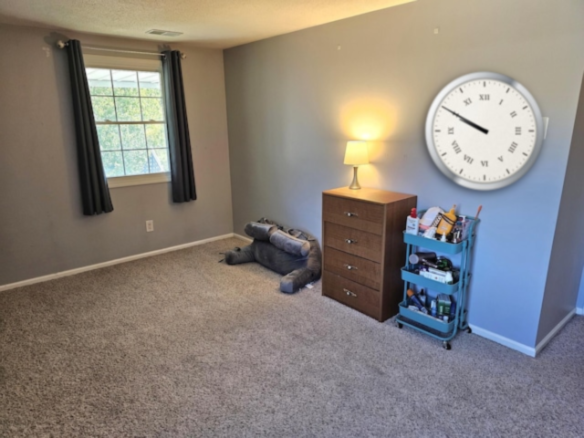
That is 9 h 50 min
